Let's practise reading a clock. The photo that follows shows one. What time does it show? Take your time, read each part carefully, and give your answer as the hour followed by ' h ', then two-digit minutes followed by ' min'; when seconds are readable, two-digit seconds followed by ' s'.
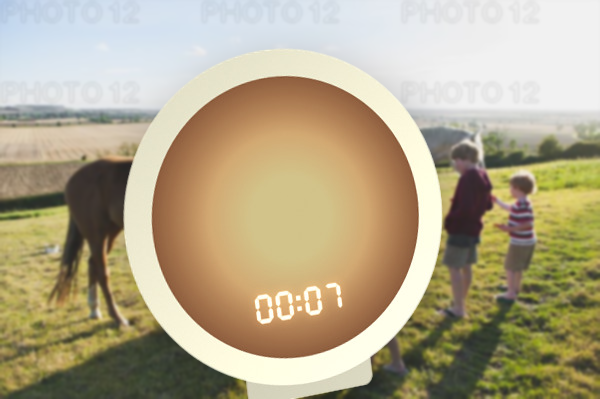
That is 0 h 07 min
